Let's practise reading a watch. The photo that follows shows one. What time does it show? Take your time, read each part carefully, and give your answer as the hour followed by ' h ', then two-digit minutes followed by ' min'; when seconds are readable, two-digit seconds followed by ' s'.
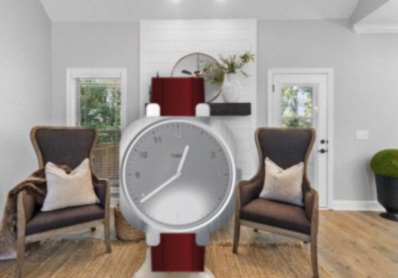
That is 12 h 39 min
